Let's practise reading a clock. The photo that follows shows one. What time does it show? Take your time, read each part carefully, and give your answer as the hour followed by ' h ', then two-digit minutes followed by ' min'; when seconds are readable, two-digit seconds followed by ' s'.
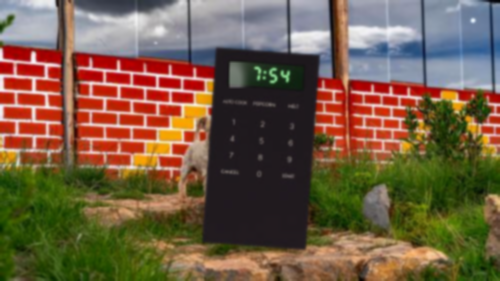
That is 7 h 54 min
